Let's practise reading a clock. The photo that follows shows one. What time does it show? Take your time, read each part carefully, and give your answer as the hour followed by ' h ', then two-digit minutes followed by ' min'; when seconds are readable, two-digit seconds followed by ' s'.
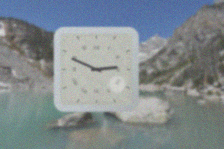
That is 2 h 49 min
